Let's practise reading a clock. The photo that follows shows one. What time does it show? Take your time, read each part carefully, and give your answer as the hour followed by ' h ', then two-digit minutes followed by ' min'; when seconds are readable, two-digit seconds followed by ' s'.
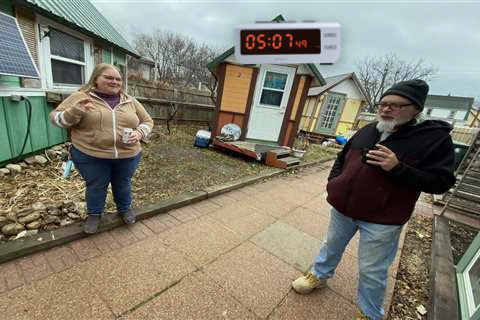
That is 5 h 07 min
